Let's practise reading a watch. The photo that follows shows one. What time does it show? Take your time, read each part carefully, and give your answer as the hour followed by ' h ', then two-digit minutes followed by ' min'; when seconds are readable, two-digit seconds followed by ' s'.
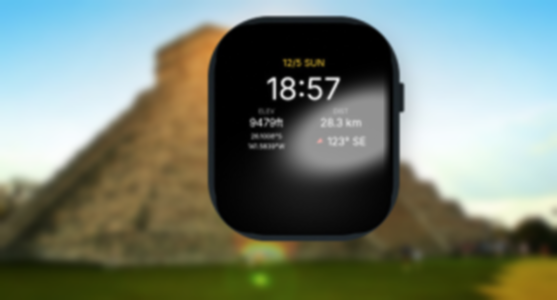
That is 18 h 57 min
